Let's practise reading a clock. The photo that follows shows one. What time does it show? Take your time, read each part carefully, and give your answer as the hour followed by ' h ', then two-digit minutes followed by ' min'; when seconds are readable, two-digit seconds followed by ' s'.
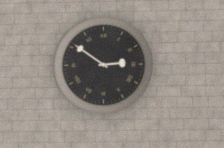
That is 2 h 51 min
